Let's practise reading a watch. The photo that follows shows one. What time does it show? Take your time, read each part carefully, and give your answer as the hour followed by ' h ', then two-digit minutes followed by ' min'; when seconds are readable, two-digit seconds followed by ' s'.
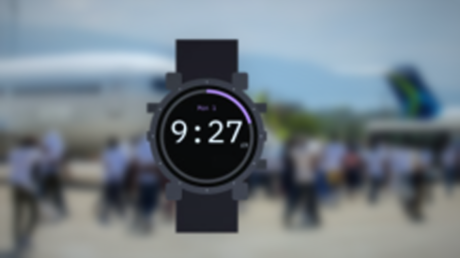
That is 9 h 27 min
